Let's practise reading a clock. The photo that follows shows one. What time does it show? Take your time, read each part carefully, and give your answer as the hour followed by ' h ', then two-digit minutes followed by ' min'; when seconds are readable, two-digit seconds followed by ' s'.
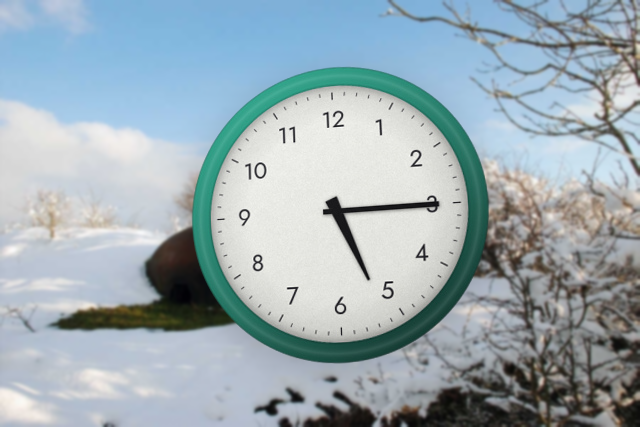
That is 5 h 15 min
